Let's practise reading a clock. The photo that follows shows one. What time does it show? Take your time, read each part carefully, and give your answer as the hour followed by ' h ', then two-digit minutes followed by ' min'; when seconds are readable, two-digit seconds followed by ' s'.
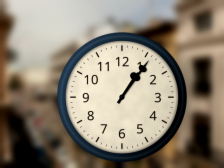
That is 1 h 06 min
